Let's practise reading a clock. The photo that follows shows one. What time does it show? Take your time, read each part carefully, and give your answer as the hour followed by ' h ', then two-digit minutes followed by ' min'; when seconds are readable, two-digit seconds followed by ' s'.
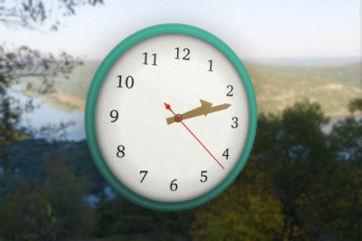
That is 2 h 12 min 22 s
